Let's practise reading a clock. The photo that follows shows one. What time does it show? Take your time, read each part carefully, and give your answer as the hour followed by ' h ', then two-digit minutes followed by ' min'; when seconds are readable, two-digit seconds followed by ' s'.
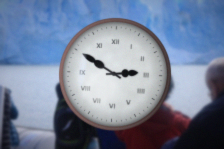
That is 2 h 50 min
